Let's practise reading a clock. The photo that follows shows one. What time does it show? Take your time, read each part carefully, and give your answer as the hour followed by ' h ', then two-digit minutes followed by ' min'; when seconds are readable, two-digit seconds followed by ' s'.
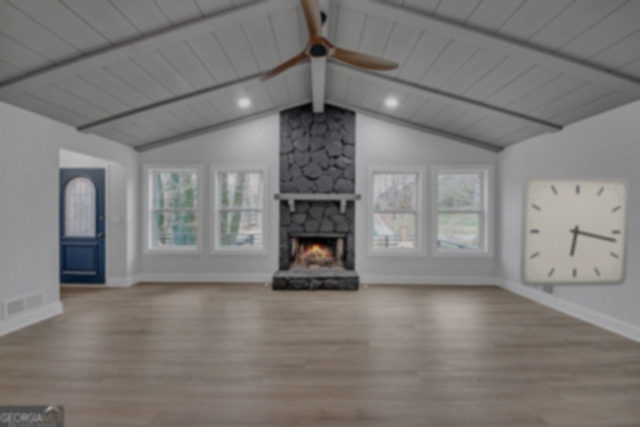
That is 6 h 17 min
